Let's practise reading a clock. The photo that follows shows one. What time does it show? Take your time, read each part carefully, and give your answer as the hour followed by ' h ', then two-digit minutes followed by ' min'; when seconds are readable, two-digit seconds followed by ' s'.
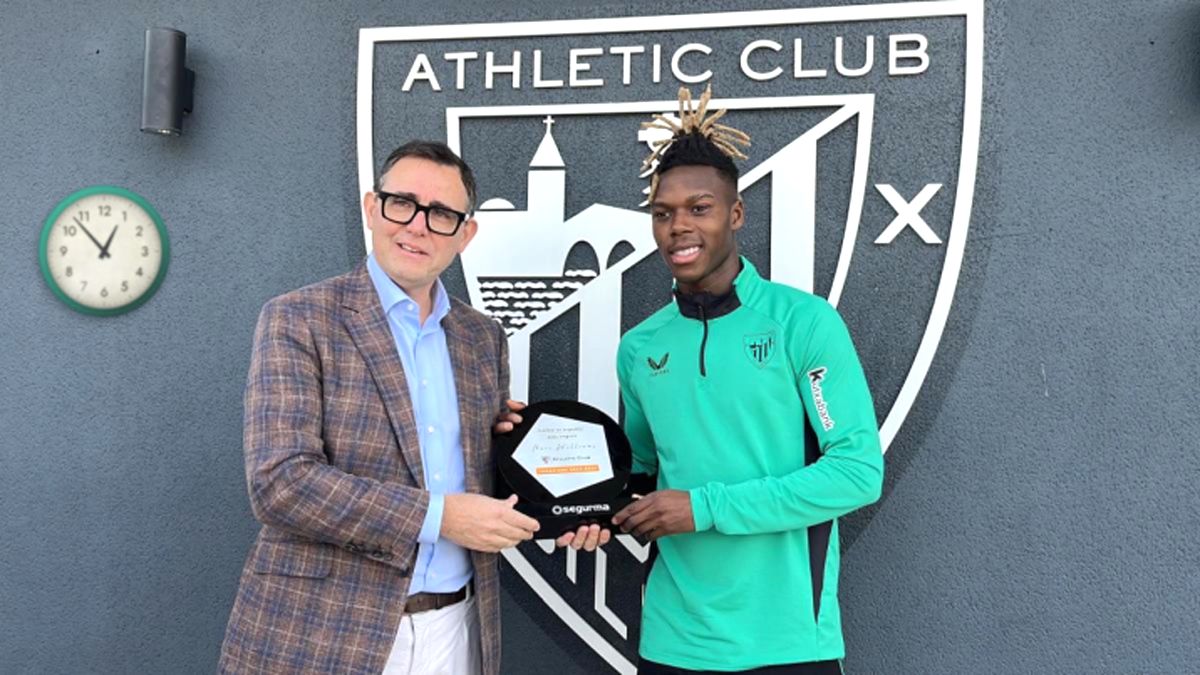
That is 12 h 53 min
